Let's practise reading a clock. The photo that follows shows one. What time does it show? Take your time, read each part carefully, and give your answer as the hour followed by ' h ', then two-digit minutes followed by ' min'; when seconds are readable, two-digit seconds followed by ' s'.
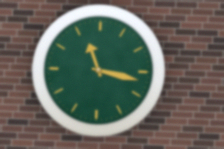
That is 11 h 17 min
